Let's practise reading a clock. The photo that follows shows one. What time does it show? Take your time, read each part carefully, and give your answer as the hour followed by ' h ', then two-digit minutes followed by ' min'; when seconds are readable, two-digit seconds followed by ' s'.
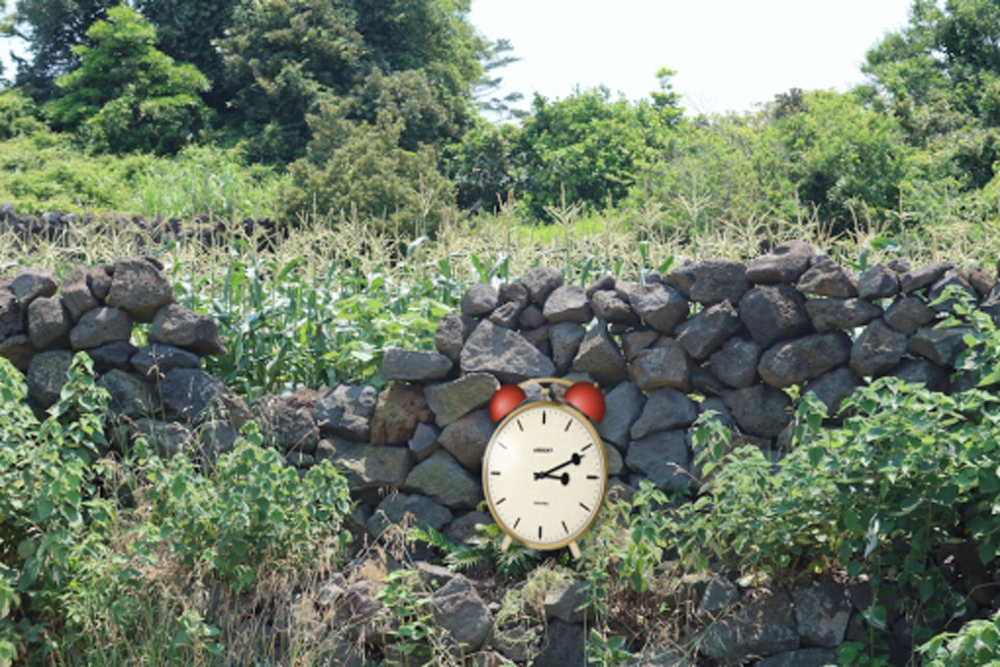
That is 3 h 11 min
